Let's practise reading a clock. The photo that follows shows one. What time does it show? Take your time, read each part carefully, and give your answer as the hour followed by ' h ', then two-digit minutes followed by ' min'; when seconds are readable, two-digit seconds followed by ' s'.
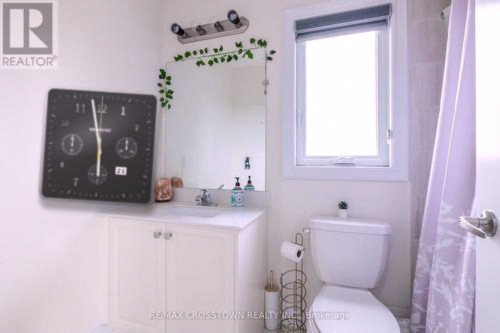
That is 5 h 58 min
